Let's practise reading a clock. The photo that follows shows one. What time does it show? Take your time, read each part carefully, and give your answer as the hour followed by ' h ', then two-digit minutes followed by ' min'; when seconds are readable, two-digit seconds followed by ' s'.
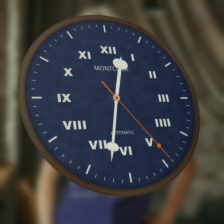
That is 12 h 32 min 24 s
